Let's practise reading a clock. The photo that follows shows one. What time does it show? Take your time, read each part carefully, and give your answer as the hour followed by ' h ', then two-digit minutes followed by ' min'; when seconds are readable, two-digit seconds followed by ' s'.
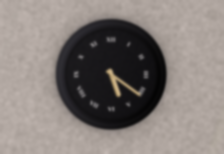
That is 5 h 21 min
